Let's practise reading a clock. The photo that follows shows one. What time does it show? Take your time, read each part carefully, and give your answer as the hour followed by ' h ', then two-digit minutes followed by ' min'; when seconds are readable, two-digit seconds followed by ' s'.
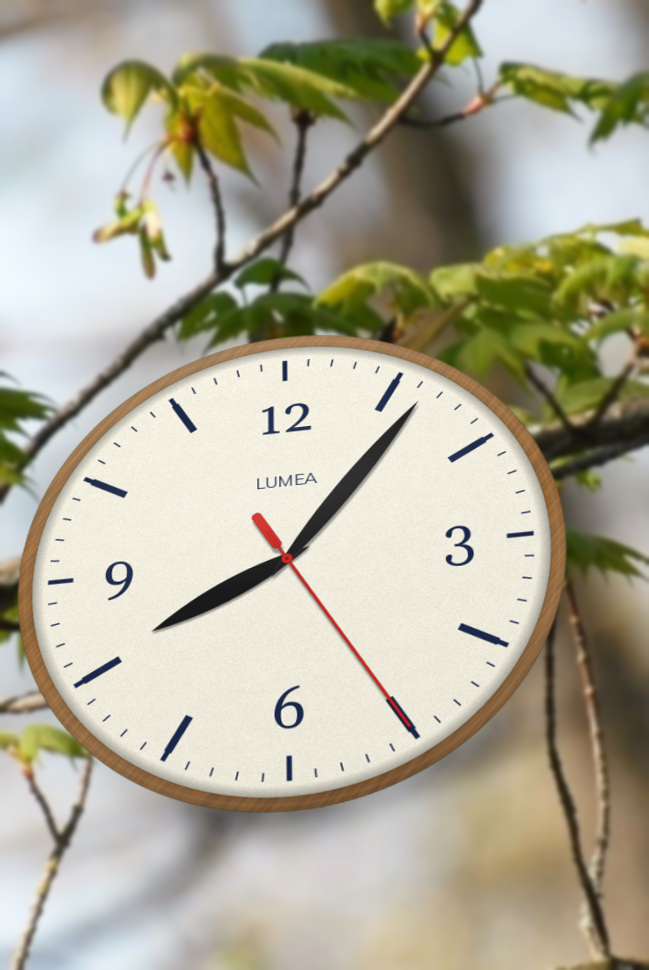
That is 8 h 06 min 25 s
